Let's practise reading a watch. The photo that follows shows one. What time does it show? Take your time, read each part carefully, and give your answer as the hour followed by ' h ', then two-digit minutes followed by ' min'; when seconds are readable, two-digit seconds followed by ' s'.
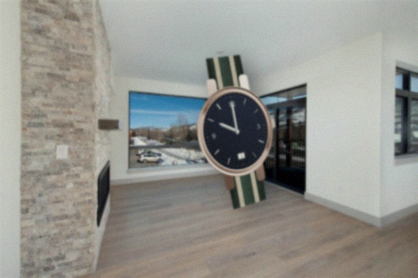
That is 10 h 00 min
